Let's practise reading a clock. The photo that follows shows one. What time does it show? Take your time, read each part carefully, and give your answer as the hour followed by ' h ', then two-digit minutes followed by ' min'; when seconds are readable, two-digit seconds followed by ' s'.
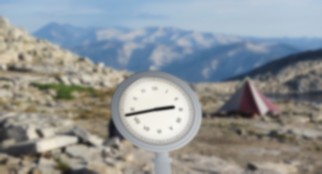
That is 2 h 43 min
